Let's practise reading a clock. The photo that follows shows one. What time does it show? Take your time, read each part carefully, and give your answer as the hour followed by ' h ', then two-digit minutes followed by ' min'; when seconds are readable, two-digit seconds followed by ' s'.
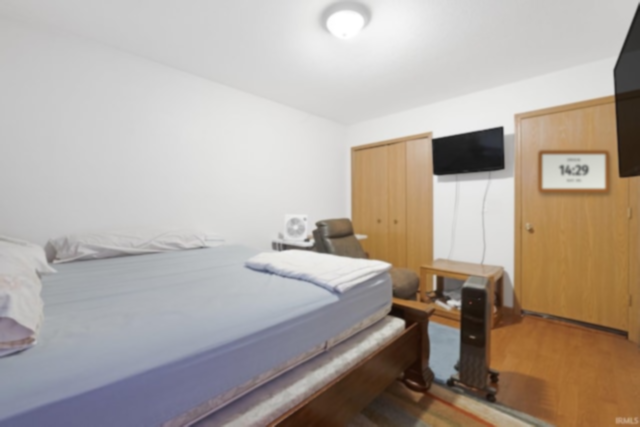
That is 14 h 29 min
